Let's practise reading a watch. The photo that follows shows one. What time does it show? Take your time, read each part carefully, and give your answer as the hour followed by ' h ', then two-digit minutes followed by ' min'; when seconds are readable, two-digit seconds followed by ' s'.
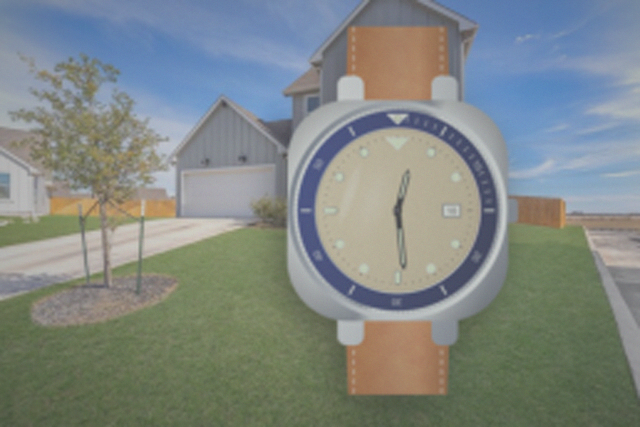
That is 12 h 29 min
